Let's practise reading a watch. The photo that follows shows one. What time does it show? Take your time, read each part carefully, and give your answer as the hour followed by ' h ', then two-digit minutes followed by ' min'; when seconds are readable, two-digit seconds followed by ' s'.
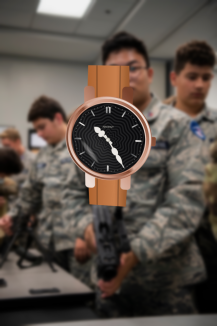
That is 10 h 25 min
